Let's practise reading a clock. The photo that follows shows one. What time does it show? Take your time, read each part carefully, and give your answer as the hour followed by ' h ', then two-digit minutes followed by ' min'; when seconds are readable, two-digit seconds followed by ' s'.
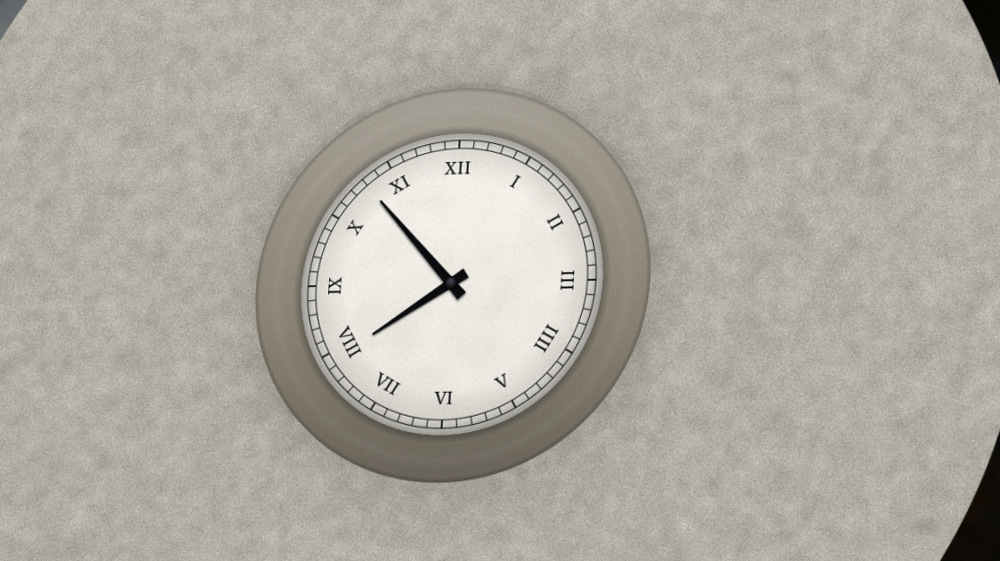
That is 7 h 53 min
